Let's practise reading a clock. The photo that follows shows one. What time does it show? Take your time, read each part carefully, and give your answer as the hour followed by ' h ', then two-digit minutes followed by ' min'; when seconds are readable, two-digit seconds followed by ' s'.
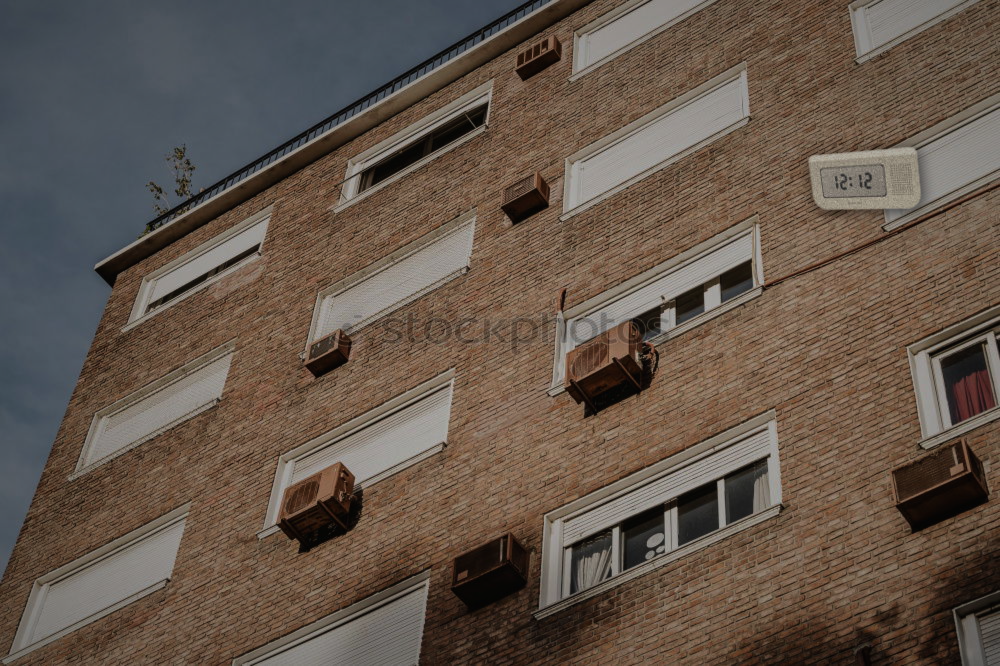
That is 12 h 12 min
